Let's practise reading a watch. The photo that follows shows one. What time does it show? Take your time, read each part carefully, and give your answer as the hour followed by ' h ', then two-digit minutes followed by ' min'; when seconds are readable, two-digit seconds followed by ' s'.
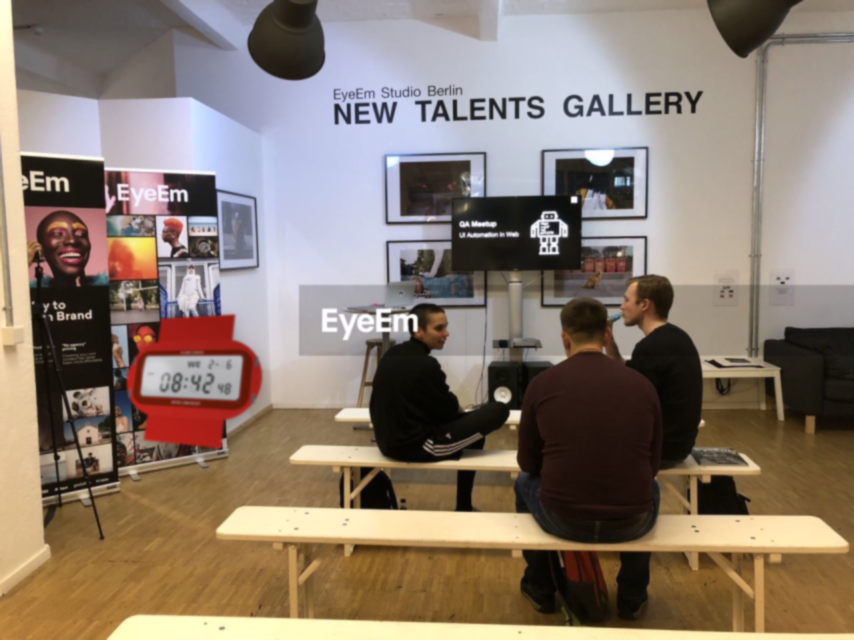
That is 8 h 42 min
